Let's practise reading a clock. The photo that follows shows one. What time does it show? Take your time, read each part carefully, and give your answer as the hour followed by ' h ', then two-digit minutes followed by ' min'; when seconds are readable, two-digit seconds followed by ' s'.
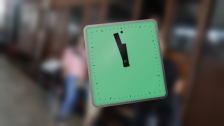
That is 11 h 58 min
